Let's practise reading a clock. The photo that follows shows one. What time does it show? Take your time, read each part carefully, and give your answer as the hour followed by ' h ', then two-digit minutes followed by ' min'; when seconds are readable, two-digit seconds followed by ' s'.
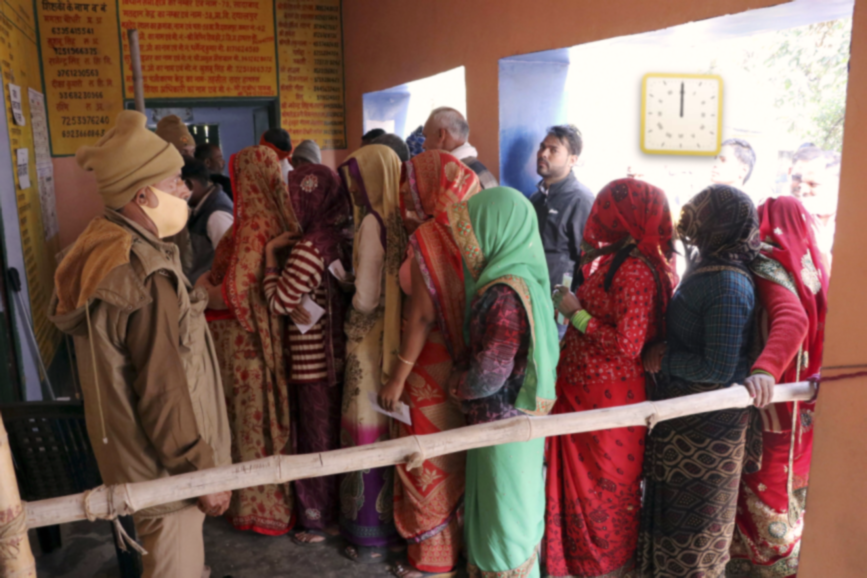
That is 12 h 00 min
